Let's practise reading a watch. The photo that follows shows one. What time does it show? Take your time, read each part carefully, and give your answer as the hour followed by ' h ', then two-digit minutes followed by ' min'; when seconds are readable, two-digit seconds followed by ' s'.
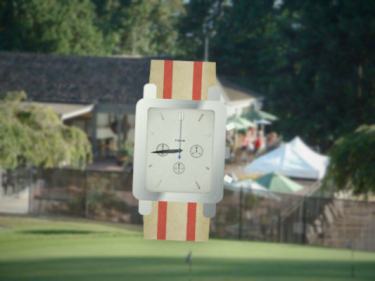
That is 8 h 44 min
